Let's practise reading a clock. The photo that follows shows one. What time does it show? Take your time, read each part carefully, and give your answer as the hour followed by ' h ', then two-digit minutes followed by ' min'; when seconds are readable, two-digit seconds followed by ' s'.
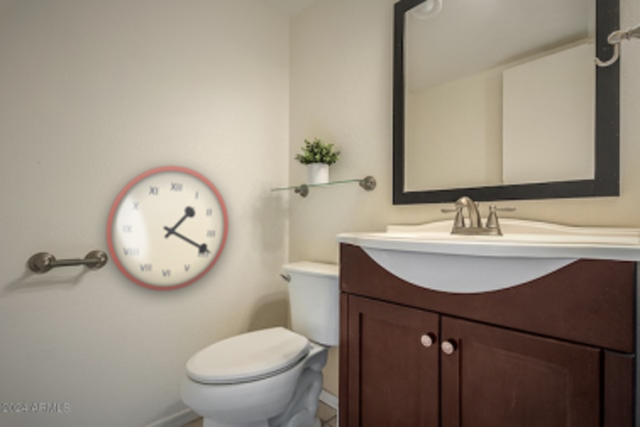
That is 1 h 19 min
